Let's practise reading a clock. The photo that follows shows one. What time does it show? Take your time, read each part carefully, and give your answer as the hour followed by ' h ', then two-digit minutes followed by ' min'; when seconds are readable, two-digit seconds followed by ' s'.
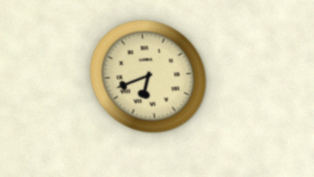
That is 6 h 42 min
